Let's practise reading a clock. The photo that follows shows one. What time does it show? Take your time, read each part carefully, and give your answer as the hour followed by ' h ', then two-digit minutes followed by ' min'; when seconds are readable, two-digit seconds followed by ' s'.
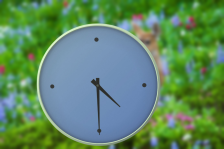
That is 4 h 30 min
